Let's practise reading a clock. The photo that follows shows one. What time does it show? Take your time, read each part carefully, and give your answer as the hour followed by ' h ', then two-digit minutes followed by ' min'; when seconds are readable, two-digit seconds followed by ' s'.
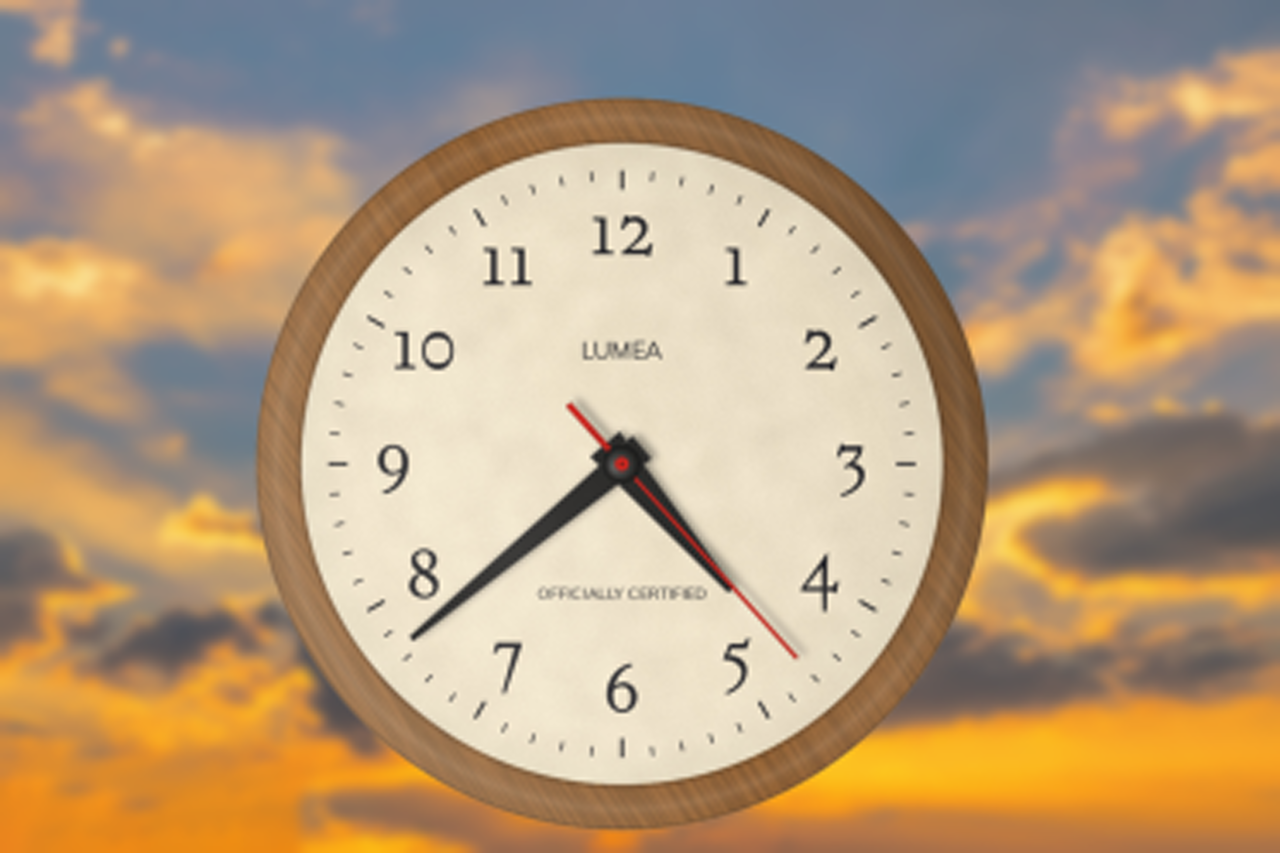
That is 4 h 38 min 23 s
